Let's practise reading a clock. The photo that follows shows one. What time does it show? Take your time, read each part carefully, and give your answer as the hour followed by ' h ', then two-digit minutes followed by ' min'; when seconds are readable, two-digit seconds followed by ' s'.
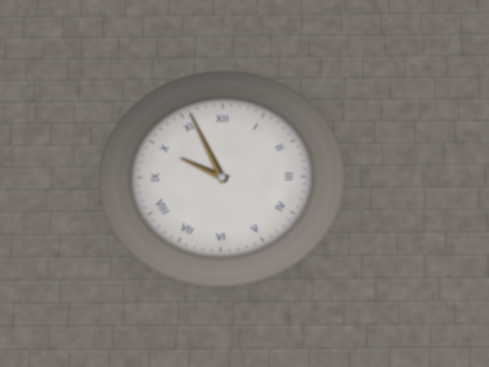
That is 9 h 56 min
